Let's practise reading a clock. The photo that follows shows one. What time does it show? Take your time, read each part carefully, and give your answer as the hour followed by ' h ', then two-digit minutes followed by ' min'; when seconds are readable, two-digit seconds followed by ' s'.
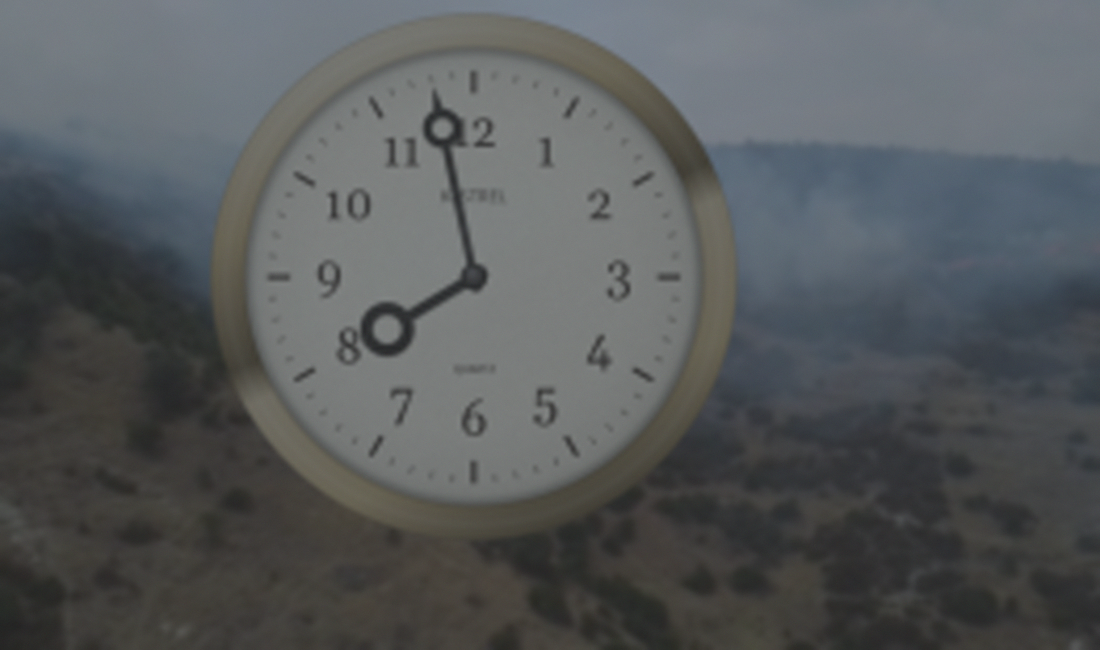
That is 7 h 58 min
